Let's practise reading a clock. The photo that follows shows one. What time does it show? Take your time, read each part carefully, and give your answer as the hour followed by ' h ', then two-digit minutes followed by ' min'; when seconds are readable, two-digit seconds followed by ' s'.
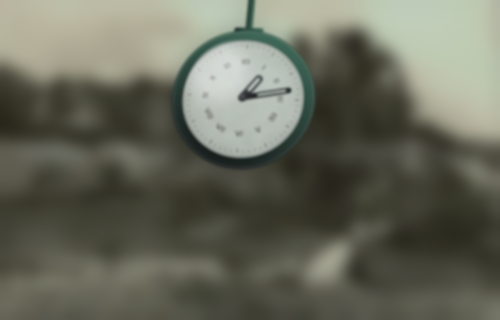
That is 1 h 13 min
